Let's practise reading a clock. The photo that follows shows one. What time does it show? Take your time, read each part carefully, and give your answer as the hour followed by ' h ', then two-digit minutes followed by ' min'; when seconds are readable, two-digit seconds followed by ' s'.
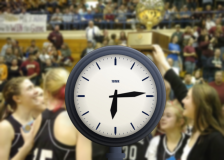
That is 6 h 14 min
